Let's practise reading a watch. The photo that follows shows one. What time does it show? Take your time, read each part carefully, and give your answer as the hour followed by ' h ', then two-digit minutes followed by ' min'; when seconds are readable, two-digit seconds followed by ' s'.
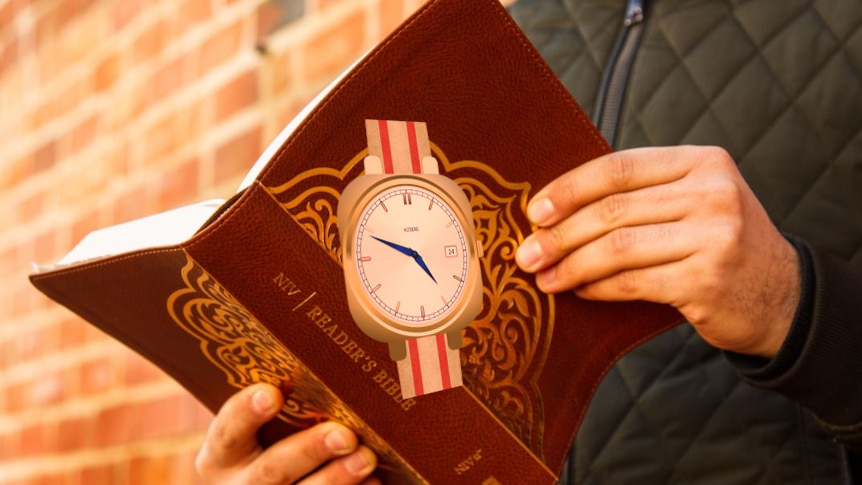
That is 4 h 49 min
